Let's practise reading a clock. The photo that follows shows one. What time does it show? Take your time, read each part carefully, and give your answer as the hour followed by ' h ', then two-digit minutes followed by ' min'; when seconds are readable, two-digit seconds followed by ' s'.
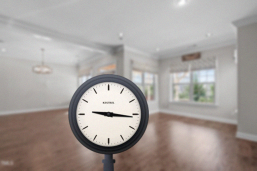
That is 9 h 16 min
